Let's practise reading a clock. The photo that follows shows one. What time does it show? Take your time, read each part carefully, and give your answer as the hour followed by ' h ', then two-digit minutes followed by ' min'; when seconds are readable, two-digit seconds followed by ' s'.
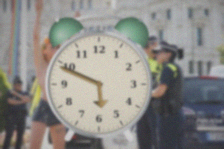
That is 5 h 49 min
